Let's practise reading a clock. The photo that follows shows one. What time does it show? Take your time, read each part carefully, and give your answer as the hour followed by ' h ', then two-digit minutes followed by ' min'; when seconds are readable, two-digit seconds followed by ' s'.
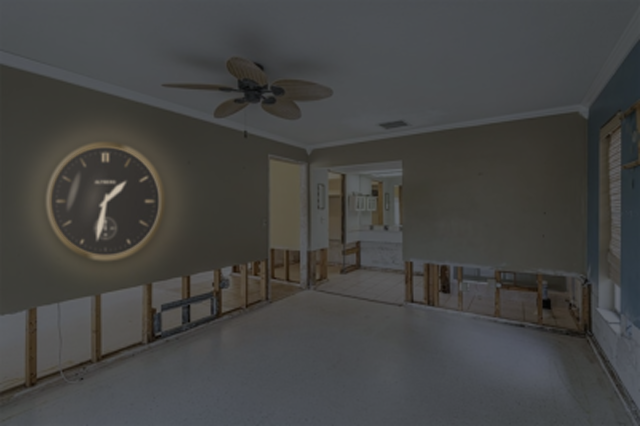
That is 1 h 32 min
